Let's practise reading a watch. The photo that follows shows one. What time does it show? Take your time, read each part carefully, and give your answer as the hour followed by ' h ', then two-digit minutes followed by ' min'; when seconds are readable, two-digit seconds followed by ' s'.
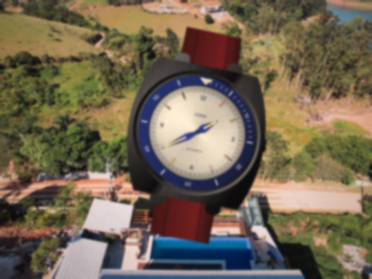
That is 1 h 39 min
